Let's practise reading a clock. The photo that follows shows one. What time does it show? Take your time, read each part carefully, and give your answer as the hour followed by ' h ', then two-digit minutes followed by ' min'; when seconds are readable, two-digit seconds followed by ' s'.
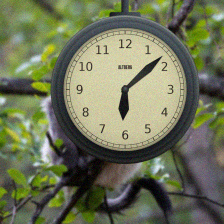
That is 6 h 08 min
